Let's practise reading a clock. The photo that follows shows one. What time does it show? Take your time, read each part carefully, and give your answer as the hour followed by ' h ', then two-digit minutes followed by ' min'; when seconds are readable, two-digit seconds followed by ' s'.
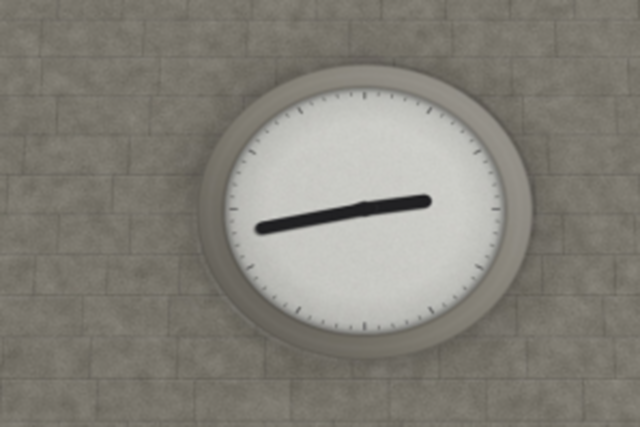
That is 2 h 43 min
